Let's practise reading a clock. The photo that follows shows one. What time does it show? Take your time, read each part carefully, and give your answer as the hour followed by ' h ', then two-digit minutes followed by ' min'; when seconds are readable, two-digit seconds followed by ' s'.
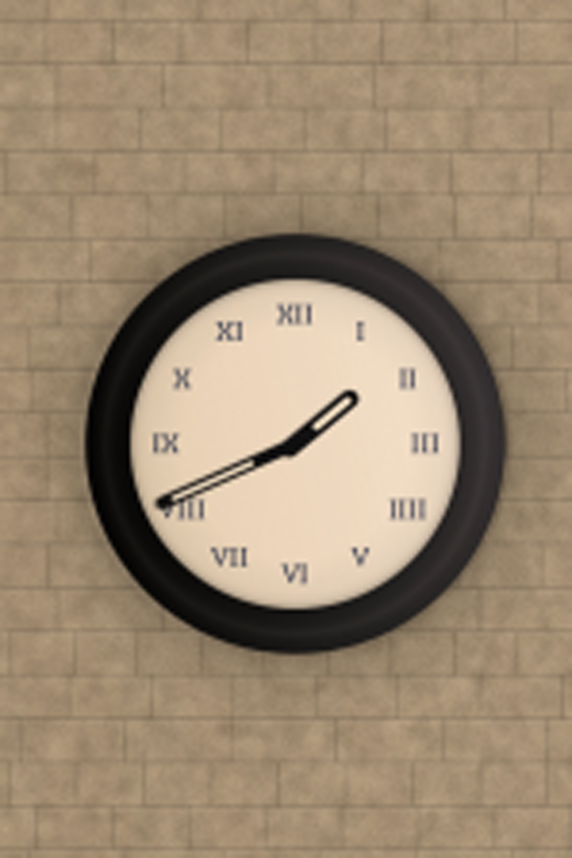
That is 1 h 41 min
